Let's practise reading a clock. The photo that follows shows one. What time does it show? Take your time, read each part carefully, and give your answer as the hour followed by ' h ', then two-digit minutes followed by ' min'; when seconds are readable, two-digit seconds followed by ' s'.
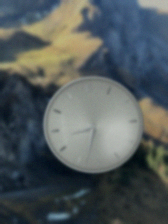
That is 8 h 33 min
